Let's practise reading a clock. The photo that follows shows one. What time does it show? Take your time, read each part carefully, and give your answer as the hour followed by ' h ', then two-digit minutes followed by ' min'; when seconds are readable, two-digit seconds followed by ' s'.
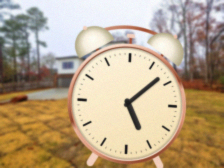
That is 5 h 08 min
